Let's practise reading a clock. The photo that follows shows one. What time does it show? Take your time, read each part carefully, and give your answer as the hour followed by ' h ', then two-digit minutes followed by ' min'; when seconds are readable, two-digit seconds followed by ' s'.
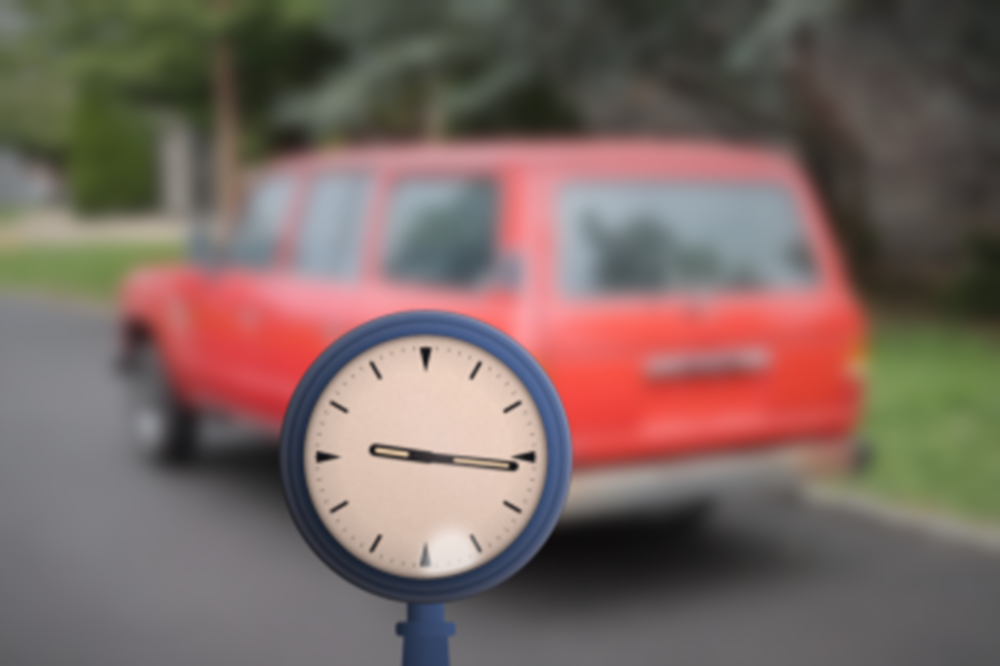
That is 9 h 16 min
